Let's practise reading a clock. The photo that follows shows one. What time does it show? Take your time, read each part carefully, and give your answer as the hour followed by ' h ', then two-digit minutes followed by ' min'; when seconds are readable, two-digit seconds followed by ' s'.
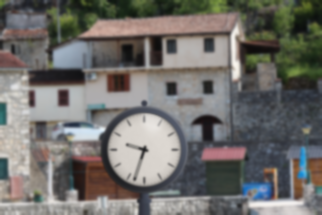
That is 9 h 33 min
